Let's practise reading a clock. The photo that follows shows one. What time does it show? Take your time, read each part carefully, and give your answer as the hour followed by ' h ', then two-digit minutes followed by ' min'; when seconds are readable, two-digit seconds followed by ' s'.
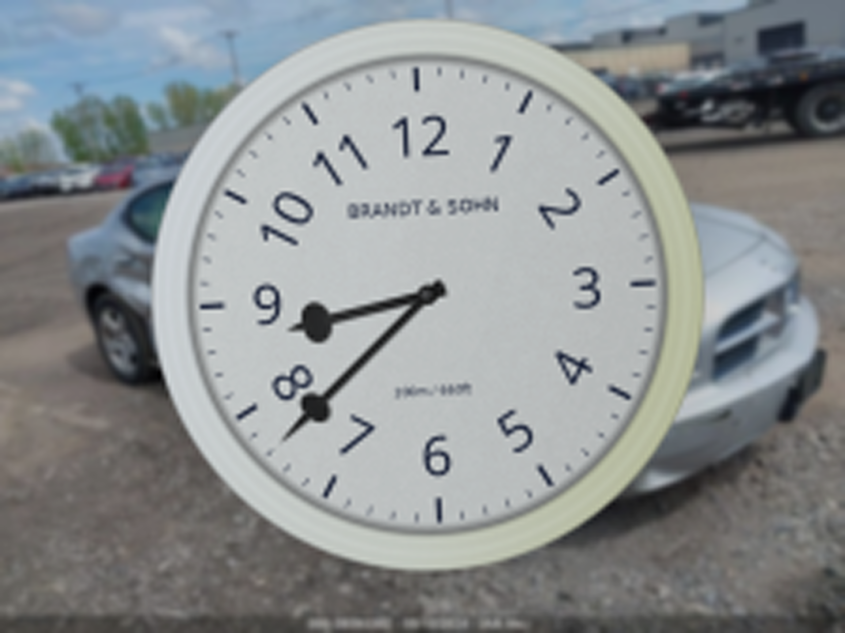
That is 8 h 38 min
